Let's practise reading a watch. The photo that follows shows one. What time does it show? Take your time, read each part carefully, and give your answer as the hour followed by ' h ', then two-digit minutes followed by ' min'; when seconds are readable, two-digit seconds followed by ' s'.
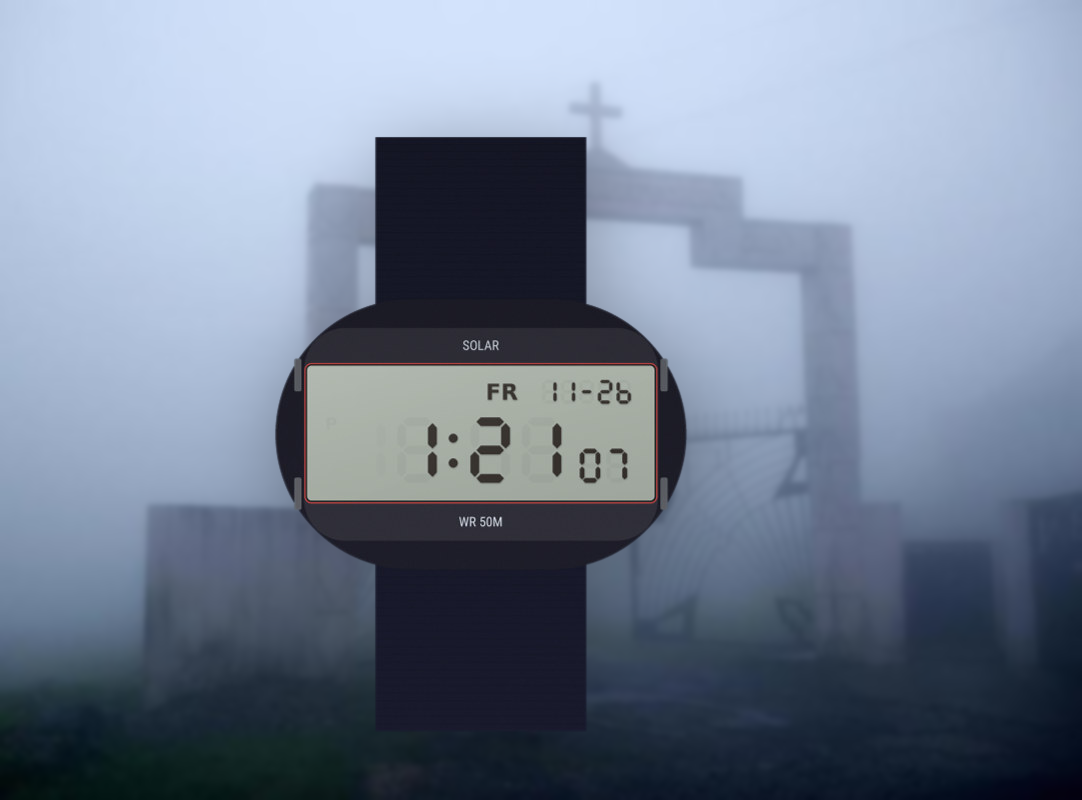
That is 1 h 21 min 07 s
